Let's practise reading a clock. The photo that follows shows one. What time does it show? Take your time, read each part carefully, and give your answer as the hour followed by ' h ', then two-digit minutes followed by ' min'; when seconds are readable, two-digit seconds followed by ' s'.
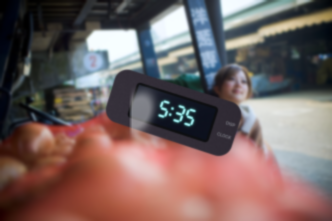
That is 5 h 35 min
